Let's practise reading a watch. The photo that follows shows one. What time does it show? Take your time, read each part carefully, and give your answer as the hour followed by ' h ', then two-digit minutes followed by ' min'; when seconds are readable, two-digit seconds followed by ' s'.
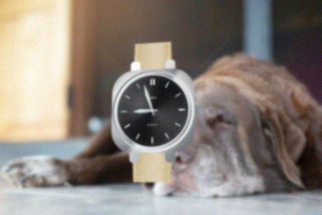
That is 8 h 57 min
